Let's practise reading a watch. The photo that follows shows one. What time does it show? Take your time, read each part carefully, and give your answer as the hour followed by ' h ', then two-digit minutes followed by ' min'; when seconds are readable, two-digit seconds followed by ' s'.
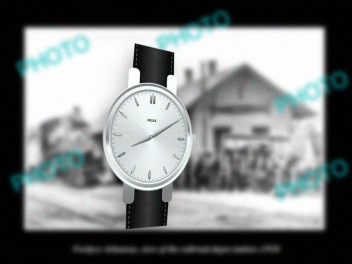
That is 8 h 10 min
